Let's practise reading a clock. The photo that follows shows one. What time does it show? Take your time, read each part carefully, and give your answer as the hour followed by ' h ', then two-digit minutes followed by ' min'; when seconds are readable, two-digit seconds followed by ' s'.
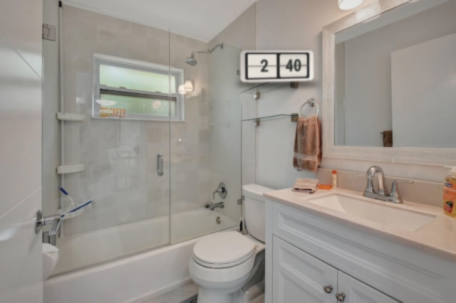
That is 2 h 40 min
